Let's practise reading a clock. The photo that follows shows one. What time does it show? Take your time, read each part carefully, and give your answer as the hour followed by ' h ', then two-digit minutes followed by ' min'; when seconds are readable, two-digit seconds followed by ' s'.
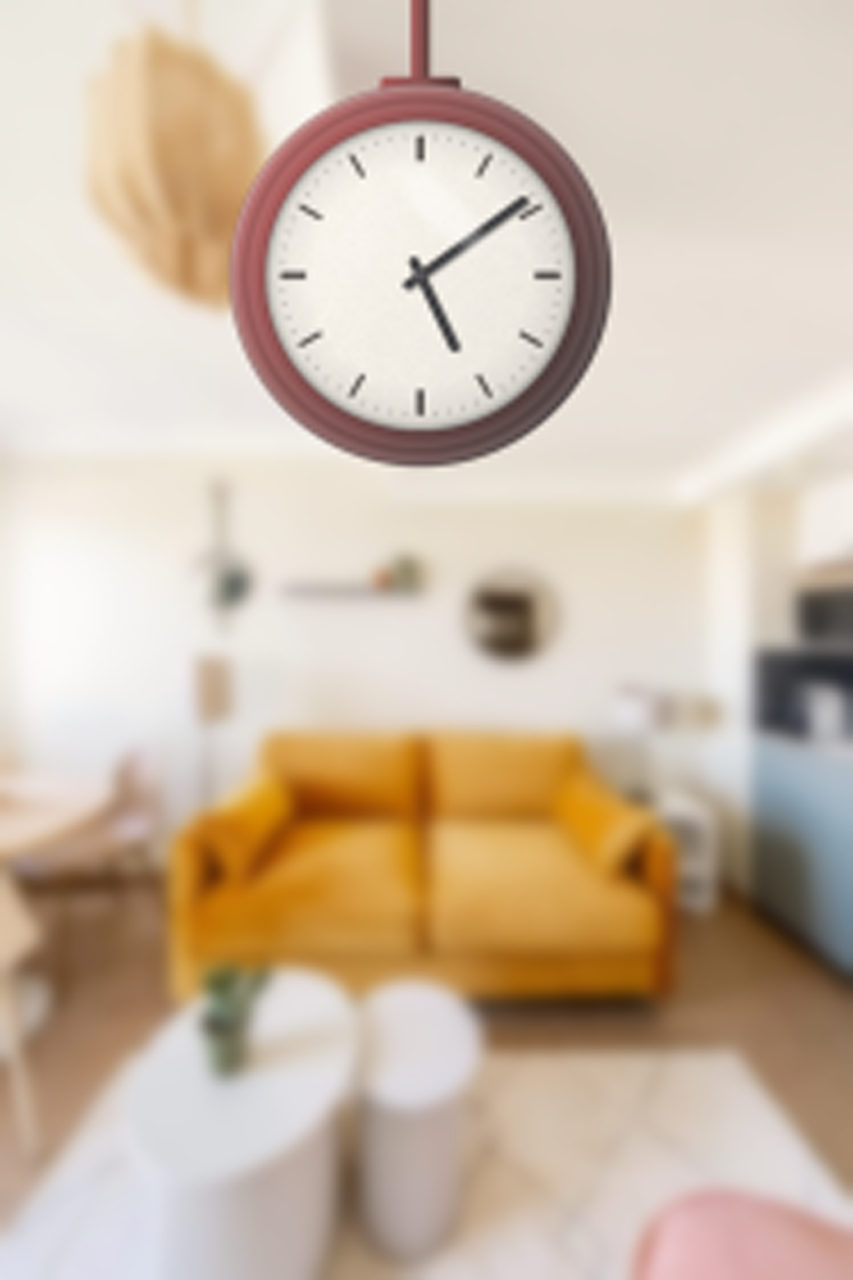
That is 5 h 09 min
